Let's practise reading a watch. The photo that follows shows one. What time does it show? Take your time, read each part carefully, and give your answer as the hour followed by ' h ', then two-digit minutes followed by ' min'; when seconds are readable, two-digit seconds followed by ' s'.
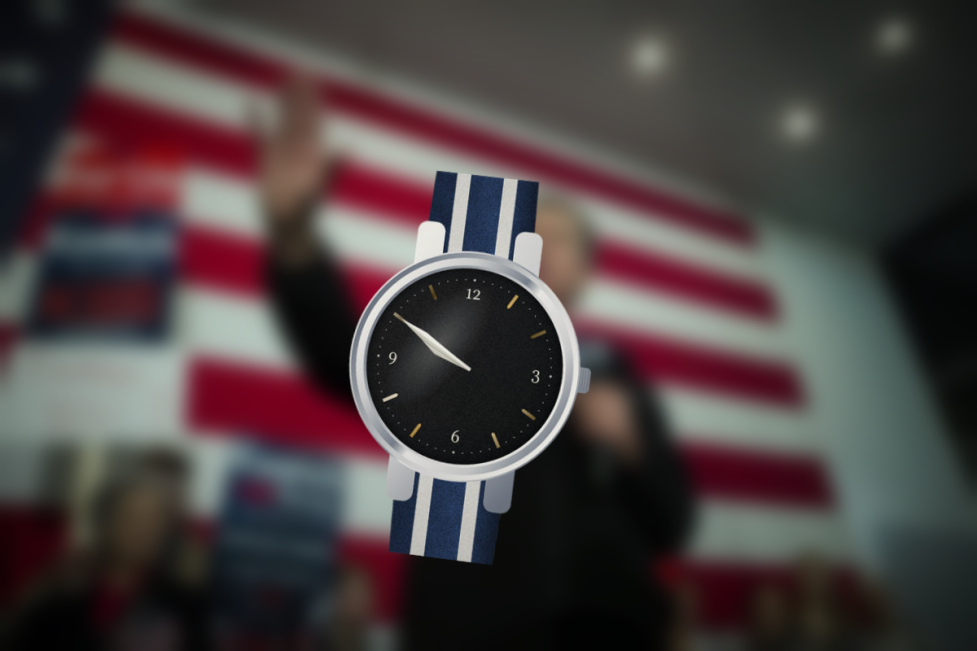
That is 9 h 50 min
